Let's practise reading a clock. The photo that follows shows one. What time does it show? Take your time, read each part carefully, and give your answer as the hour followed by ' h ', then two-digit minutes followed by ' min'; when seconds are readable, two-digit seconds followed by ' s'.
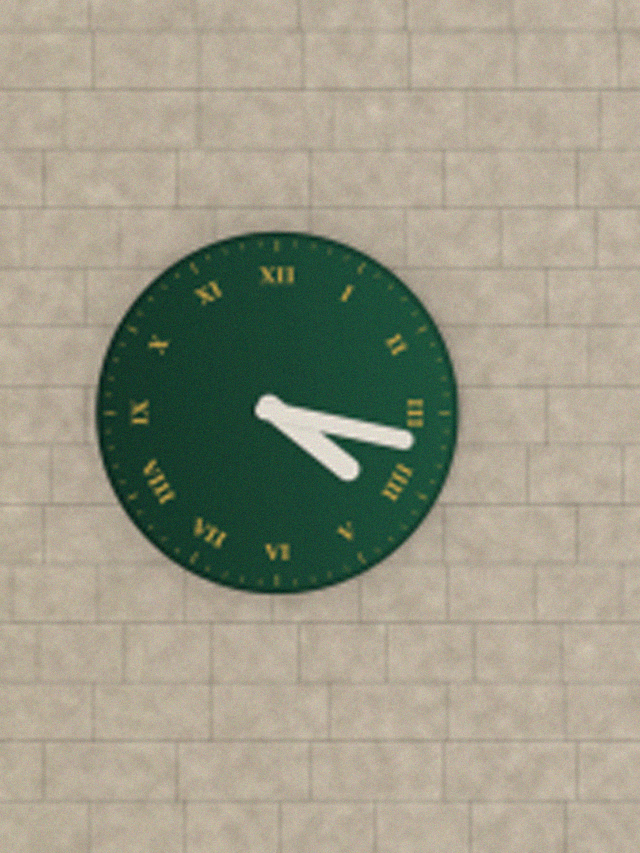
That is 4 h 17 min
